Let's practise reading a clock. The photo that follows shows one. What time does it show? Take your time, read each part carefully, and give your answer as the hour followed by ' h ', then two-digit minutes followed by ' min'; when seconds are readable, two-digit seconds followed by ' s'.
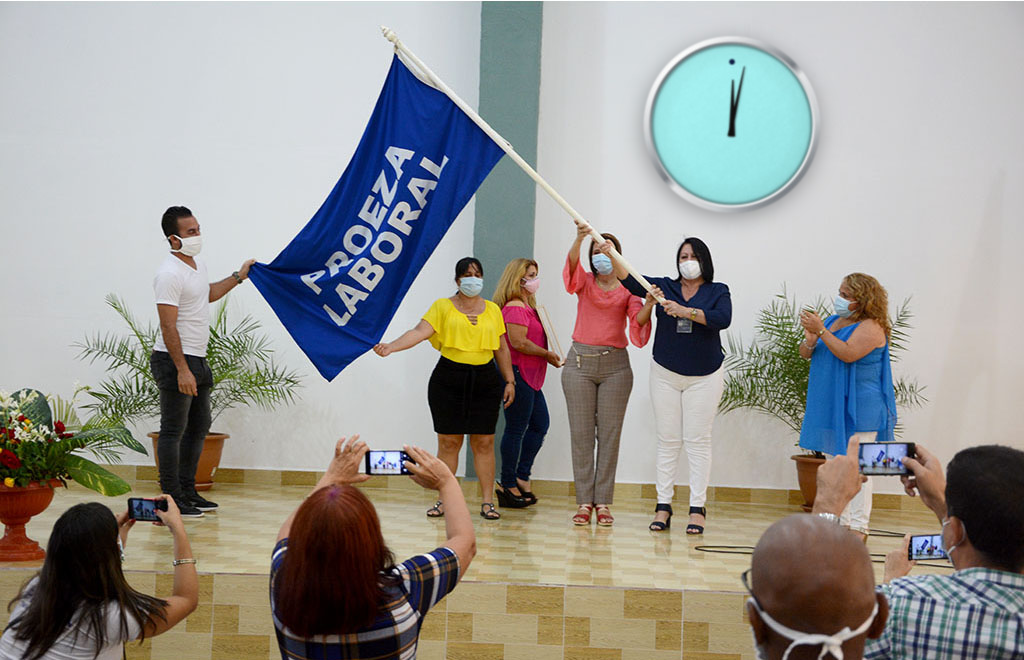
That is 12 h 02 min
